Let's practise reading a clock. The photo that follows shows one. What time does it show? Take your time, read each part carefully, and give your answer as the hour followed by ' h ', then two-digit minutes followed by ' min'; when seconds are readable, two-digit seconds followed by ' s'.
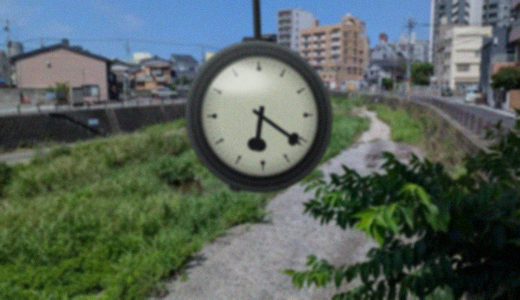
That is 6 h 21 min
